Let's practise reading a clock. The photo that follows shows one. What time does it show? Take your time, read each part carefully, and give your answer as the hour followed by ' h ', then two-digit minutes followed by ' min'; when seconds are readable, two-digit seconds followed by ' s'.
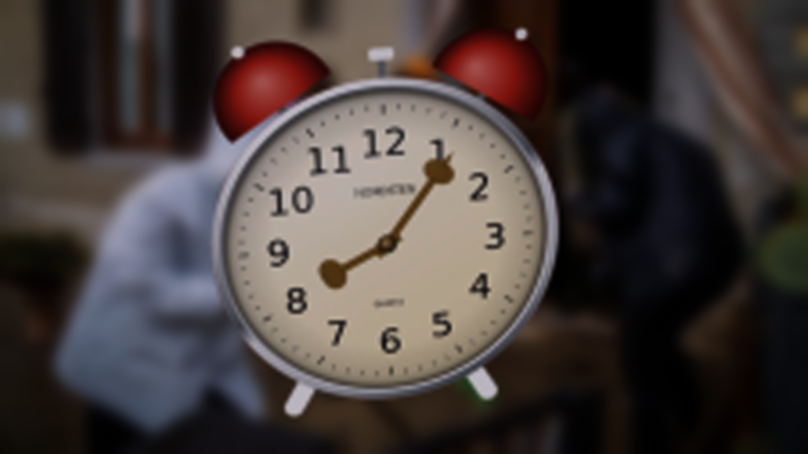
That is 8 h 06 min
